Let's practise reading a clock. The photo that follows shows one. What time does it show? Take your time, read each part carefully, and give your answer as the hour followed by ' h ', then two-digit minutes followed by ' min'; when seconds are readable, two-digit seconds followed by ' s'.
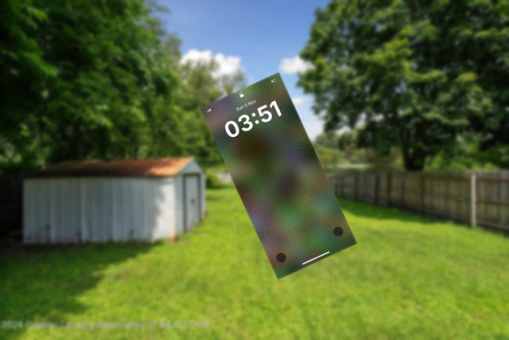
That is 3 h 51 min
